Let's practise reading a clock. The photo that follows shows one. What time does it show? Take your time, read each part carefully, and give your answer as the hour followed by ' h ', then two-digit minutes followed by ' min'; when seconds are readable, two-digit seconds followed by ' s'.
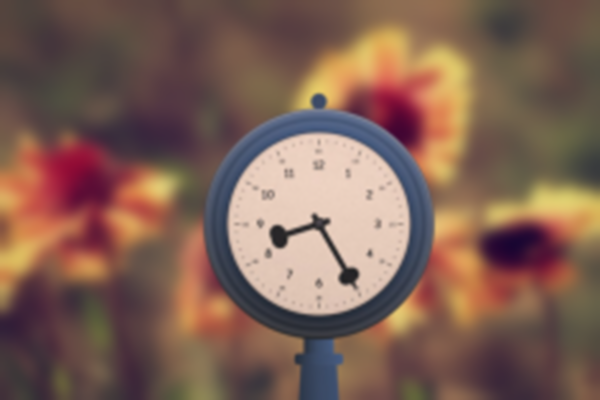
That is 8 h 25 min
